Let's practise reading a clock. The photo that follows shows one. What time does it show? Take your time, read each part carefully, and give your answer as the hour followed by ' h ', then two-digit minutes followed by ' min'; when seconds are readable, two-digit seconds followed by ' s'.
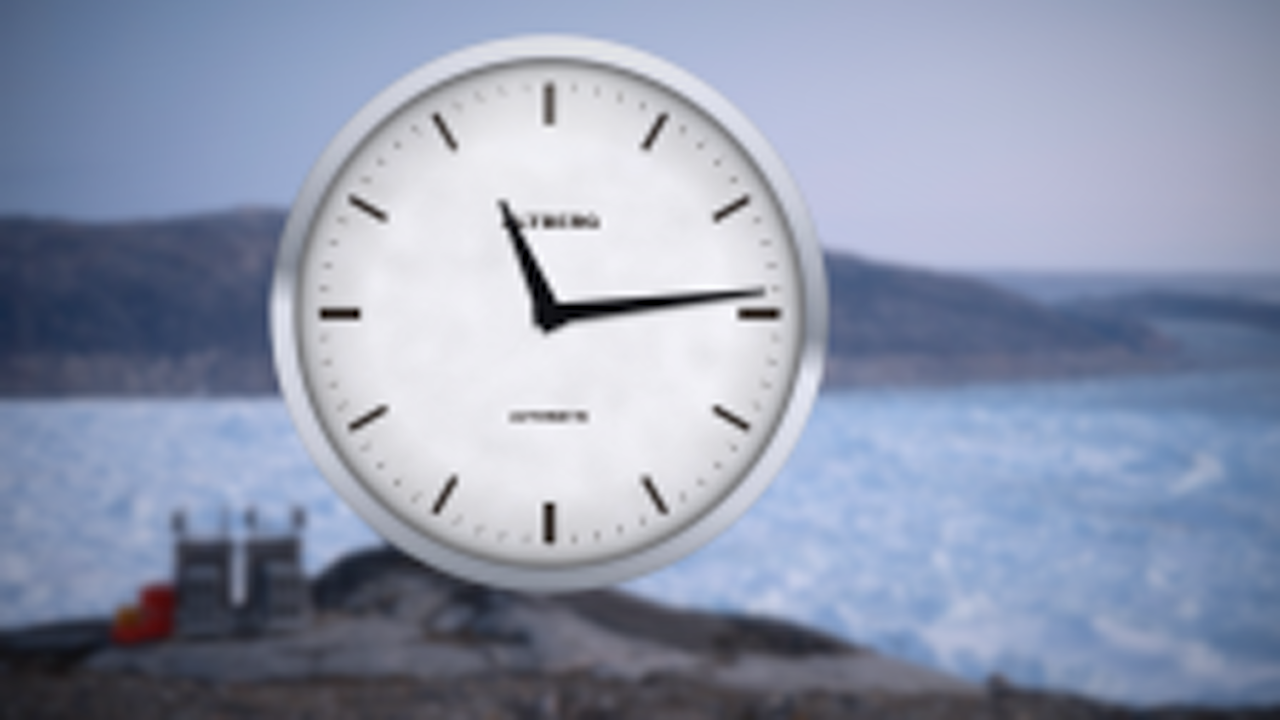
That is 11 h 14 min
